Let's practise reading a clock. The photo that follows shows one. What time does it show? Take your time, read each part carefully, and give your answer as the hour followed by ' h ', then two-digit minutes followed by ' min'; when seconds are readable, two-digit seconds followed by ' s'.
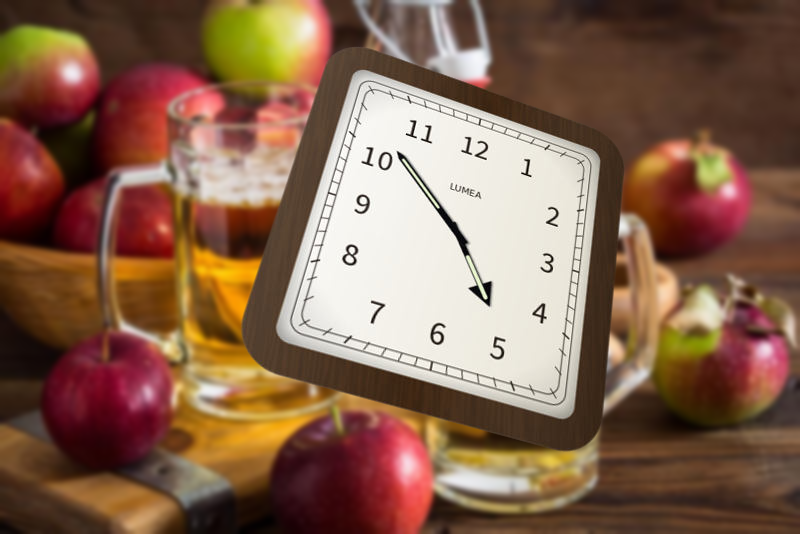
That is 4 h 52 min
